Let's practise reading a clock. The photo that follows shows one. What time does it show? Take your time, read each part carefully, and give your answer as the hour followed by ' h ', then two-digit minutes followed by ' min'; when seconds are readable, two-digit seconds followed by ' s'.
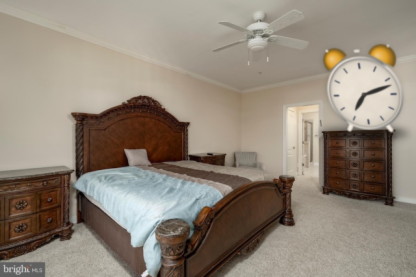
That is 7 h 12 min
